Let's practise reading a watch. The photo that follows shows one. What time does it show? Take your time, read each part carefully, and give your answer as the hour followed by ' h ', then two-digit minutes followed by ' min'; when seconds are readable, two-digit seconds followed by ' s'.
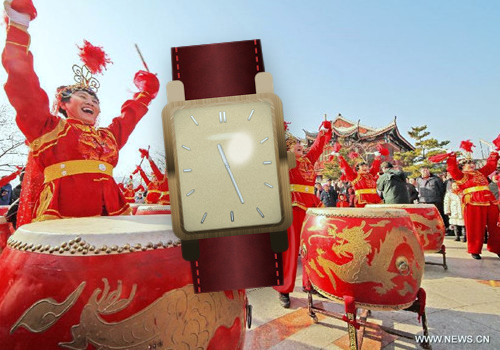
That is 11 h 27 min
